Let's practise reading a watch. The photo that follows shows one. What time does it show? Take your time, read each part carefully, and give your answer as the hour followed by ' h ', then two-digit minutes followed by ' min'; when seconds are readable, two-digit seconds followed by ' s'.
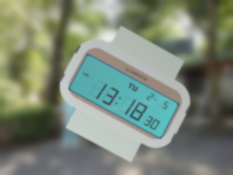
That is 13 h 18 min 30 s
